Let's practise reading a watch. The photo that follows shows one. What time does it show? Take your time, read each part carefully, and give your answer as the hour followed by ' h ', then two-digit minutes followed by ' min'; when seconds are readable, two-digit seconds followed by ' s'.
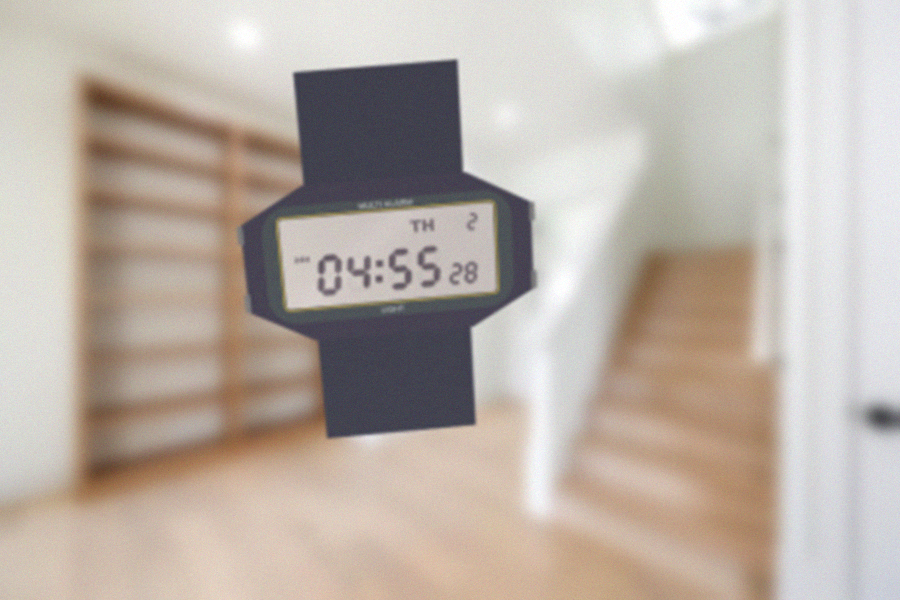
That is 4 h 55 min 28 s
